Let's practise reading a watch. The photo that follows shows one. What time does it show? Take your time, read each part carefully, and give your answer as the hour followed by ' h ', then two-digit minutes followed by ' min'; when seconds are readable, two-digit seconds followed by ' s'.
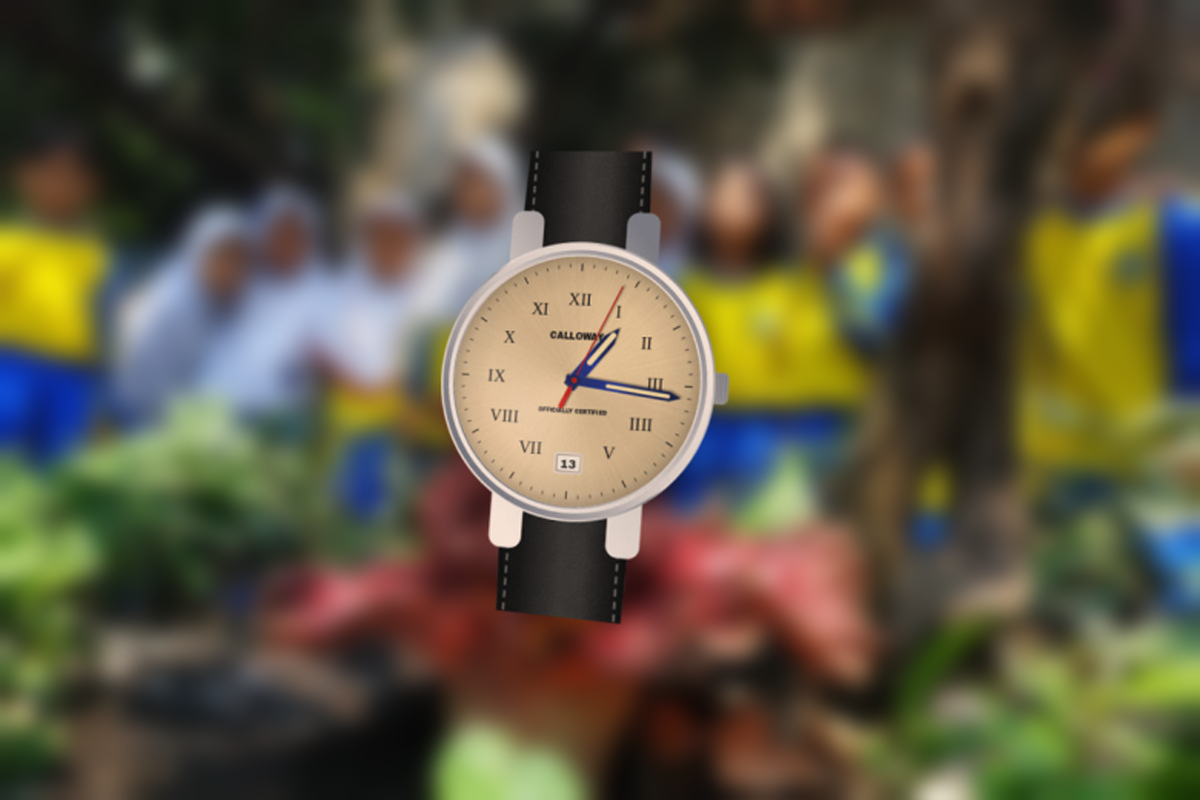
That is 1 h 16 min 04 s
